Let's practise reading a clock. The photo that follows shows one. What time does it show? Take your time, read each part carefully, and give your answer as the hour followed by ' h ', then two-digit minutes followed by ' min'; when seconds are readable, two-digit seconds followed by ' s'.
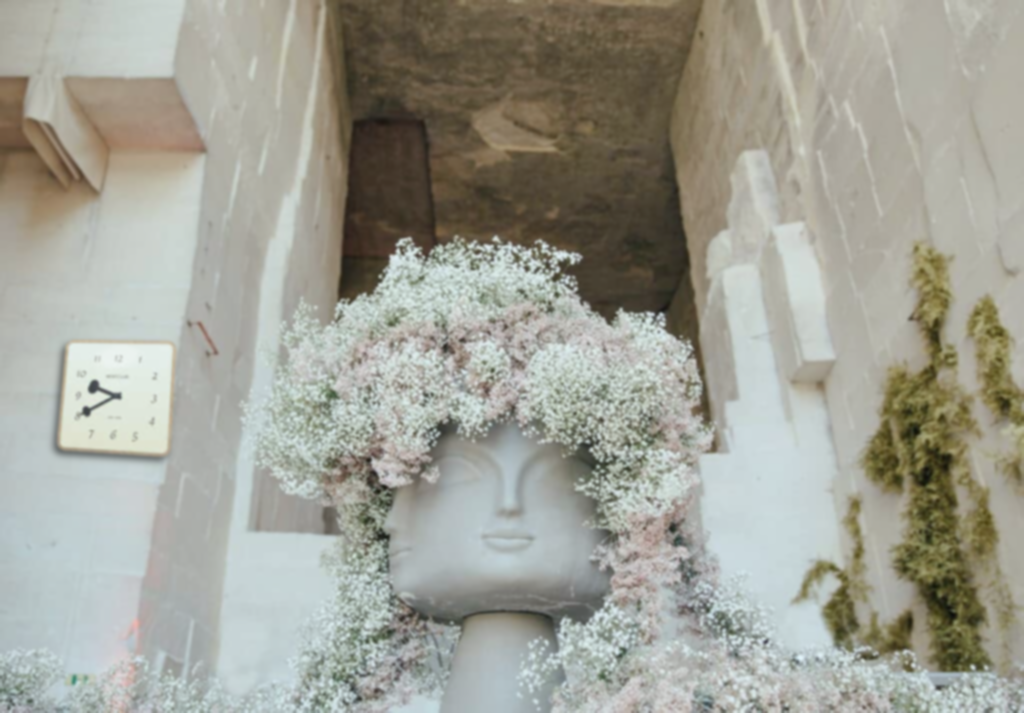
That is 9 h 40 min
